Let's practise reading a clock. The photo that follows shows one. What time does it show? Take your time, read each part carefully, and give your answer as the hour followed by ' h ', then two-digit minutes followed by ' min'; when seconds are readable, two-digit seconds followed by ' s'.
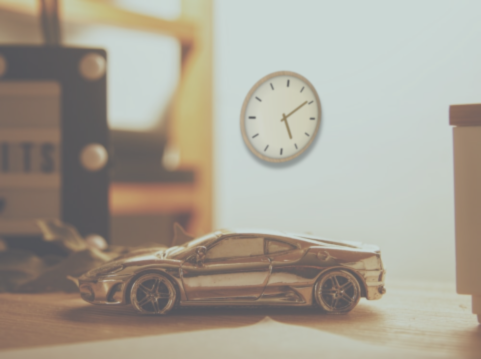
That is 5 h 09 min
